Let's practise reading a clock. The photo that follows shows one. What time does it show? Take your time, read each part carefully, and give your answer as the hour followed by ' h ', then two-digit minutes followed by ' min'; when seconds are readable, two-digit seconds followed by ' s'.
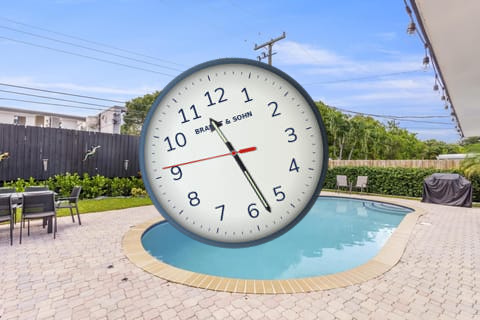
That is 11 h 27 min 46 s
